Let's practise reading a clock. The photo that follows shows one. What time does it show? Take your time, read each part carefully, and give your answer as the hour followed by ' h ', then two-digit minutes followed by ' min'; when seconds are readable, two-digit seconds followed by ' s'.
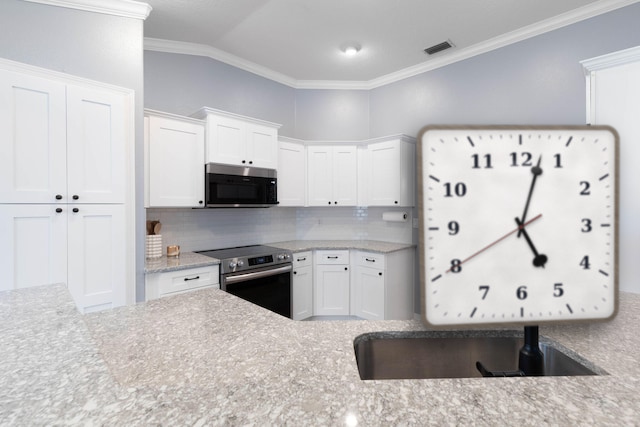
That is 5 h 02 min 40 s
